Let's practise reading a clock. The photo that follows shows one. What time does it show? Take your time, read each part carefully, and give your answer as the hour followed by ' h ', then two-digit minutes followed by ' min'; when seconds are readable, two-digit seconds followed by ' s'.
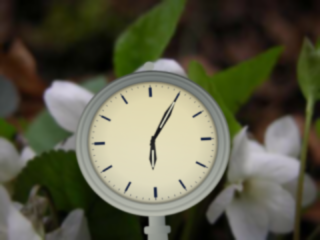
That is 6 h 05 min
